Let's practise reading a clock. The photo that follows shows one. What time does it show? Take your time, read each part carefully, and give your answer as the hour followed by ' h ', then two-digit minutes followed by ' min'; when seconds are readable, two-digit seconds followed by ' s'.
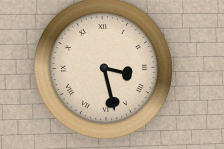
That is 3 h 28 min
